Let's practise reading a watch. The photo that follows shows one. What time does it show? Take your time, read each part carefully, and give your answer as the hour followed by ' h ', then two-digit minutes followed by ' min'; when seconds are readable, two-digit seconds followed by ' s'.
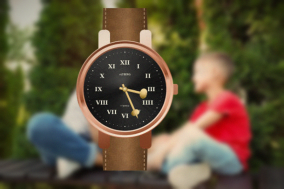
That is 3 h 26 min
